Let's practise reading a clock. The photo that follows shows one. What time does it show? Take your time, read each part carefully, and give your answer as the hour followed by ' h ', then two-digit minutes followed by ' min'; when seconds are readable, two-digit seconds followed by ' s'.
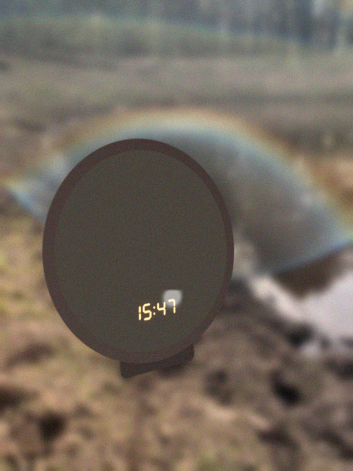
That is 15 h 47 min
